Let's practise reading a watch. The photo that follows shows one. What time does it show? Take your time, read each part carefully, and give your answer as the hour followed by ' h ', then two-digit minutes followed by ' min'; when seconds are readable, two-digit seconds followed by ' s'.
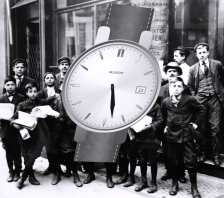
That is 5 h 28 min
